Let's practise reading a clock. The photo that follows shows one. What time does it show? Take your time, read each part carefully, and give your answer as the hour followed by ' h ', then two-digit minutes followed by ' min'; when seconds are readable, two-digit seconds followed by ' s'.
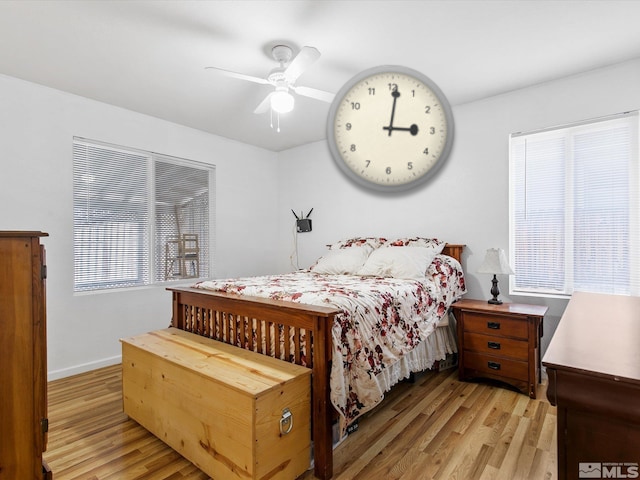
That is 3 h 01 min
